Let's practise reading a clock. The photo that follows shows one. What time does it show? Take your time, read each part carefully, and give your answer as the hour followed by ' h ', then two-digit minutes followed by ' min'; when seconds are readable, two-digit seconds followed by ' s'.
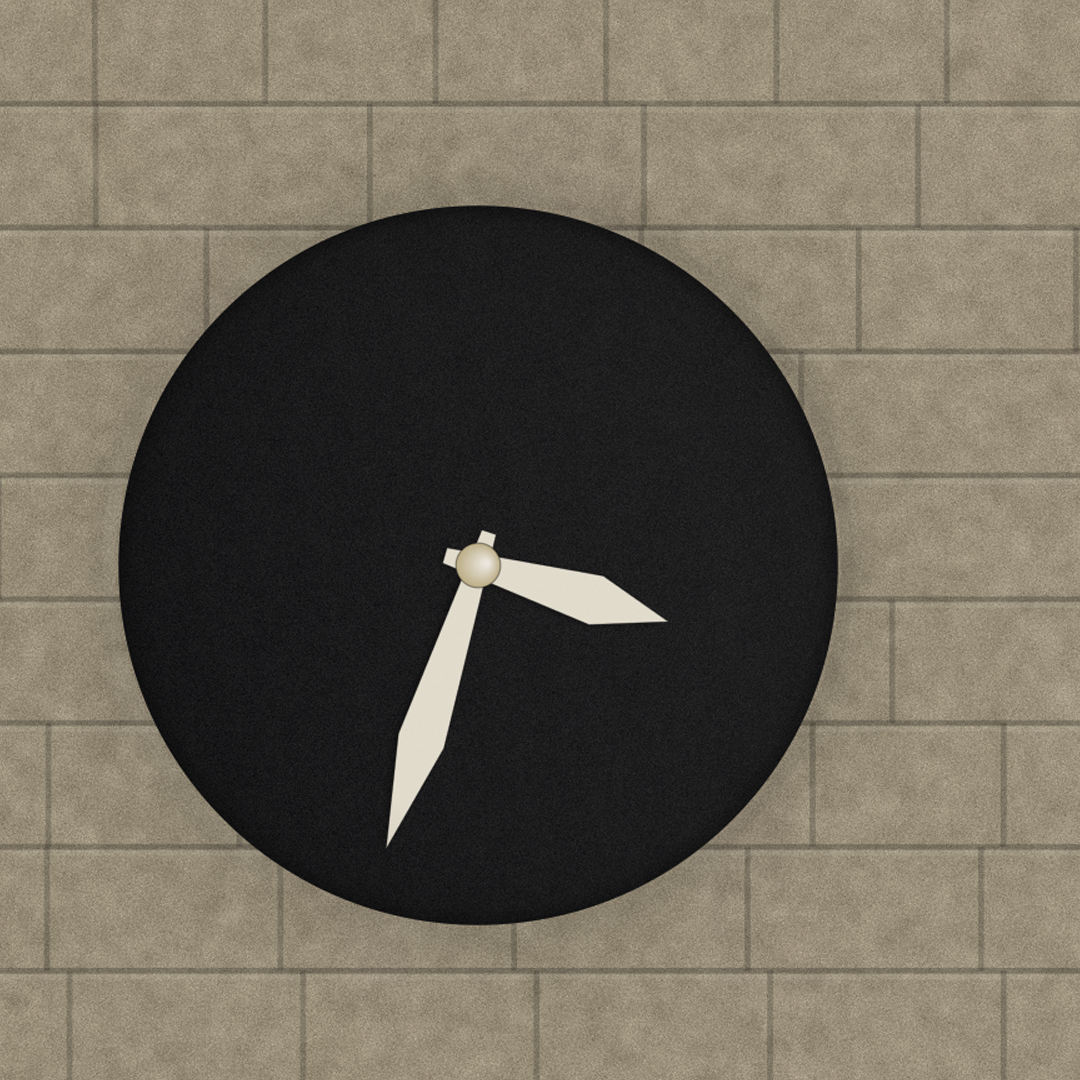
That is 3 h 33 min
